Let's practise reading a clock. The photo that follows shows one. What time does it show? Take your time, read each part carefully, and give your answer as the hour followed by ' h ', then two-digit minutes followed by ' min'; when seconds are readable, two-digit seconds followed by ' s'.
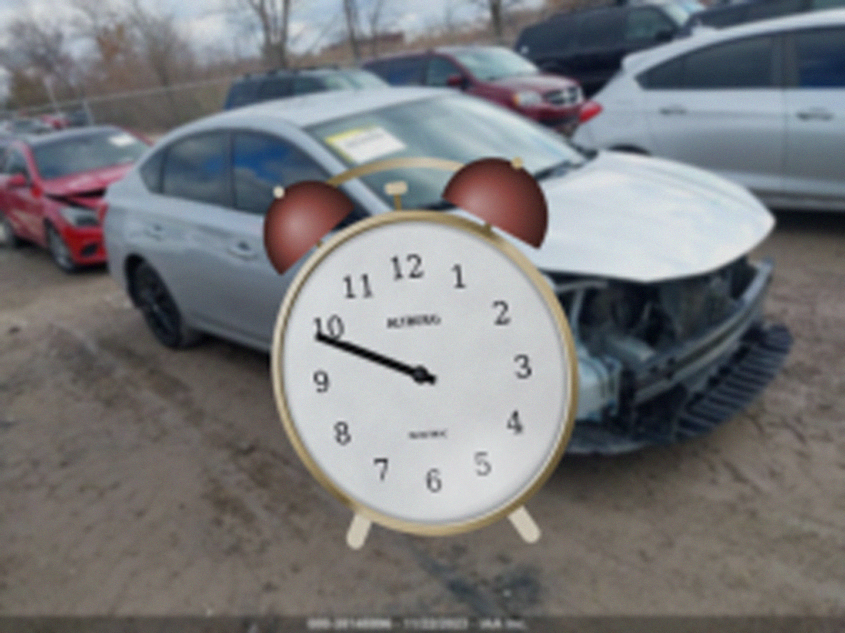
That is 9 h 49 min
